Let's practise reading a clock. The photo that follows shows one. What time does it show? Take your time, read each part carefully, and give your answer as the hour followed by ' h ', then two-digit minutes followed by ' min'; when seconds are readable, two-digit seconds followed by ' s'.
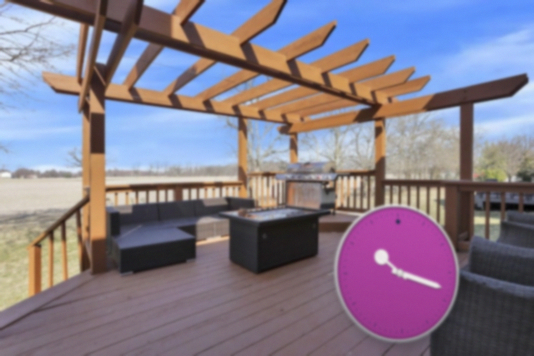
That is 10 h 18 min
